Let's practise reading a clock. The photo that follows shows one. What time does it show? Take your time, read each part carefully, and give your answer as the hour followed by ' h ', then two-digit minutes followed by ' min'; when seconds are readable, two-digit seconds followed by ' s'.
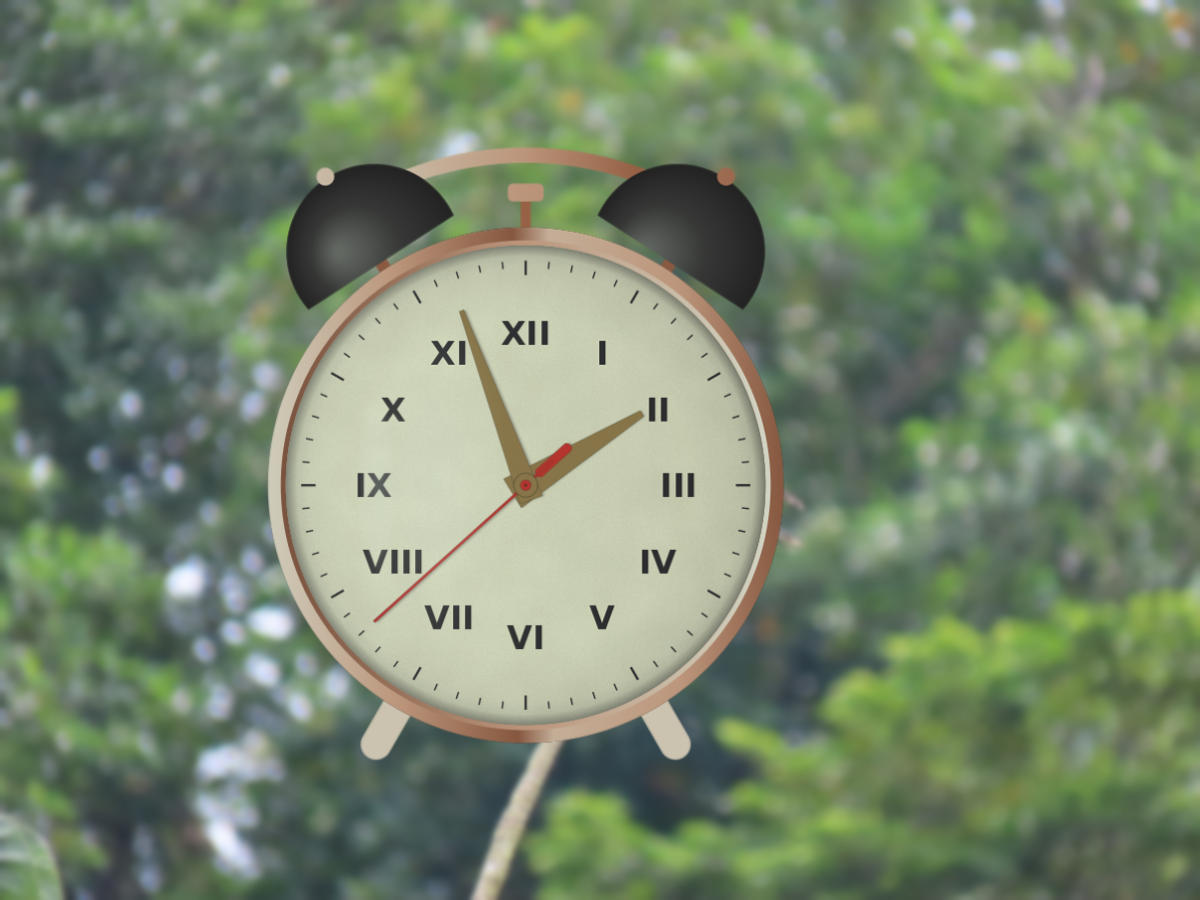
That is 1 h 56 min 38 s
